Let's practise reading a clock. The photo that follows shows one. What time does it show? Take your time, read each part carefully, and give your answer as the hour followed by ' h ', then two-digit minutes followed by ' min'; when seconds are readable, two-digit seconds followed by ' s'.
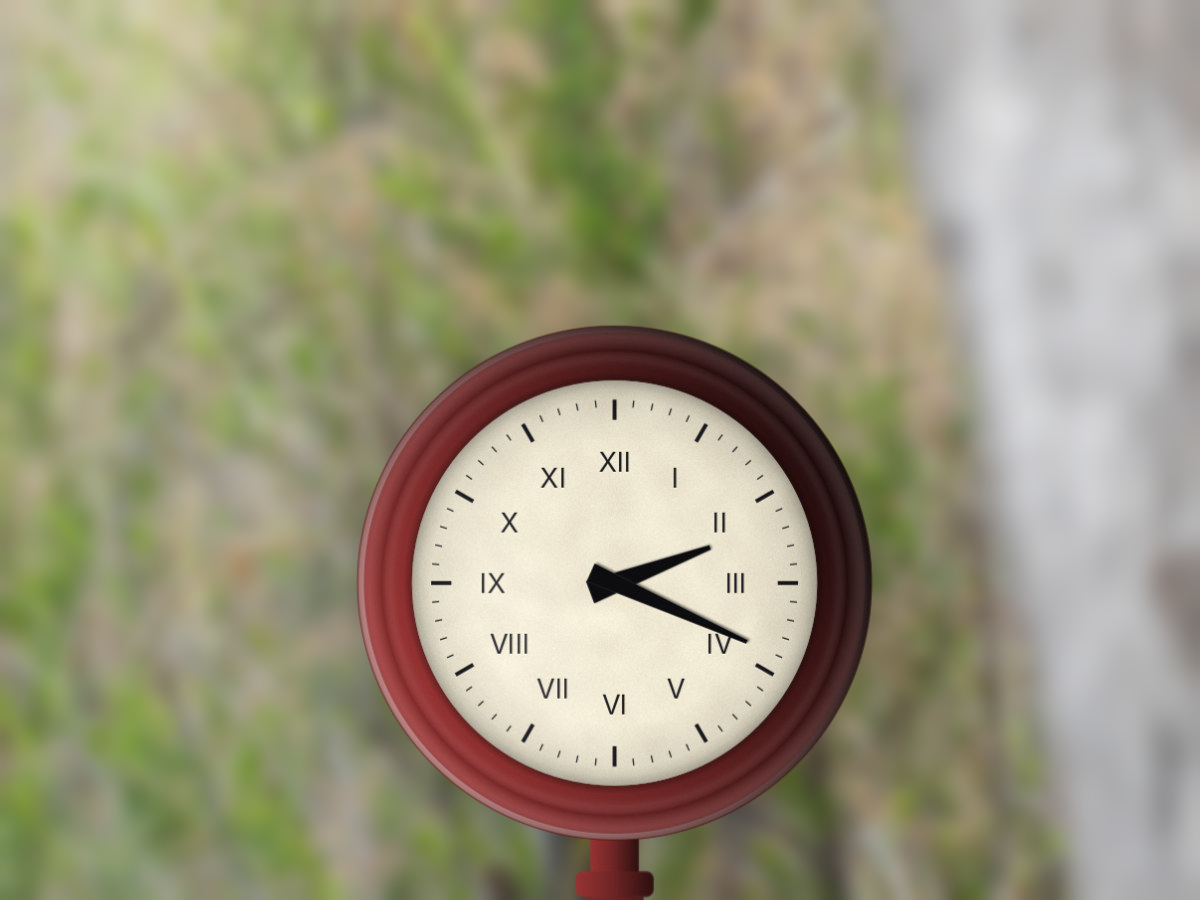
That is 2 h 19 min
